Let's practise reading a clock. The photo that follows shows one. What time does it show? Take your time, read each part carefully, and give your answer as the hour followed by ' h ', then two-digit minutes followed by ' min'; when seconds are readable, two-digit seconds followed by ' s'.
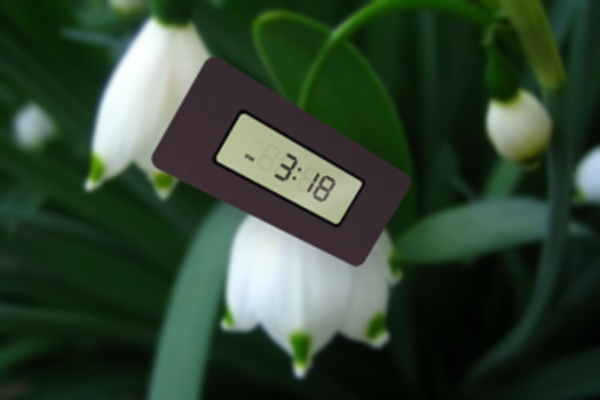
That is 3 h 18 min
